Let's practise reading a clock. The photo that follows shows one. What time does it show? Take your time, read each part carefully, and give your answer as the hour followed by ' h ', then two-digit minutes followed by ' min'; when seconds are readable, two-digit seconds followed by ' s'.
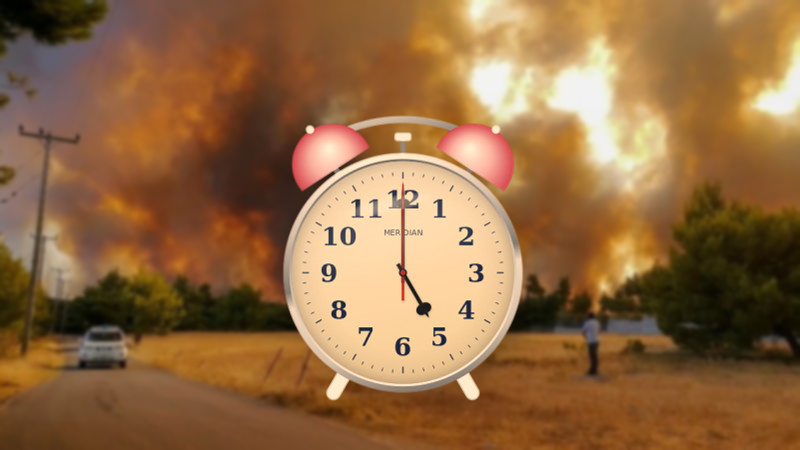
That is 5 h 00 min 00 s
